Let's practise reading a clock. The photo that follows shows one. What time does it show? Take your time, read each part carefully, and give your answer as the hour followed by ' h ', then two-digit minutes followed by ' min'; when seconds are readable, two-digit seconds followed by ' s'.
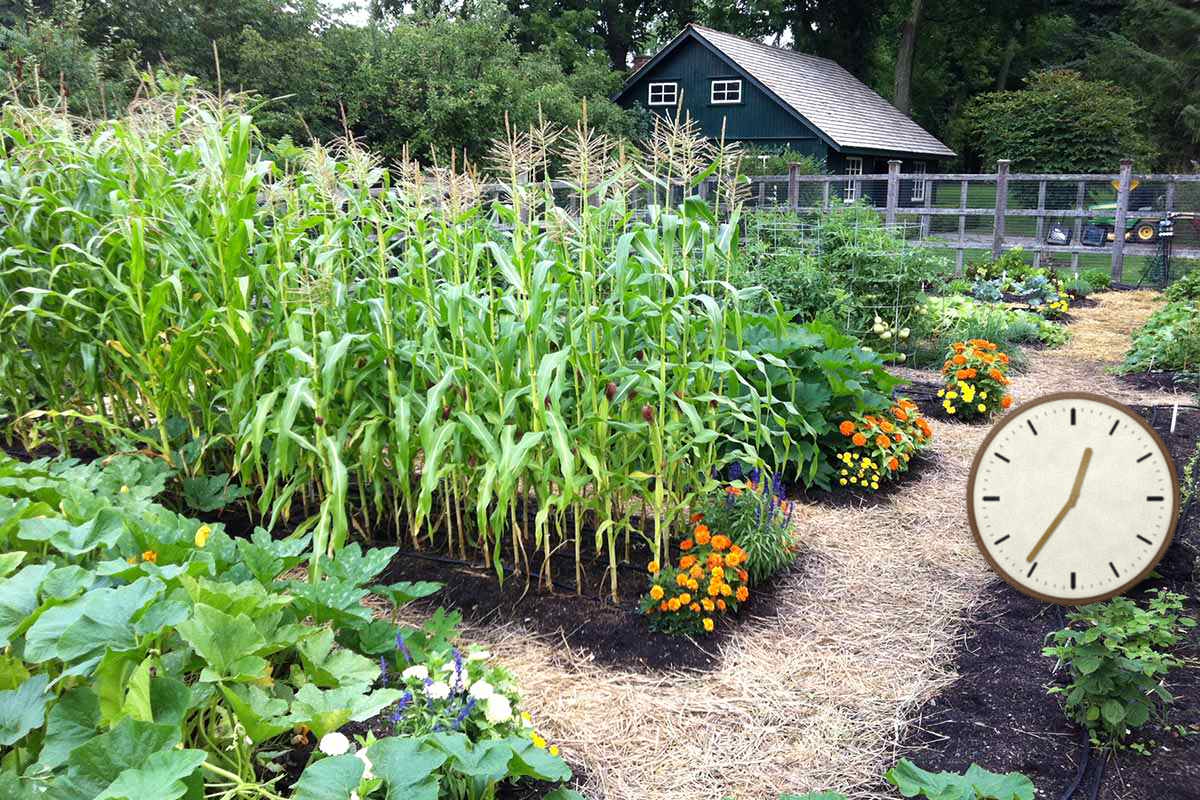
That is 12 h 36 min
